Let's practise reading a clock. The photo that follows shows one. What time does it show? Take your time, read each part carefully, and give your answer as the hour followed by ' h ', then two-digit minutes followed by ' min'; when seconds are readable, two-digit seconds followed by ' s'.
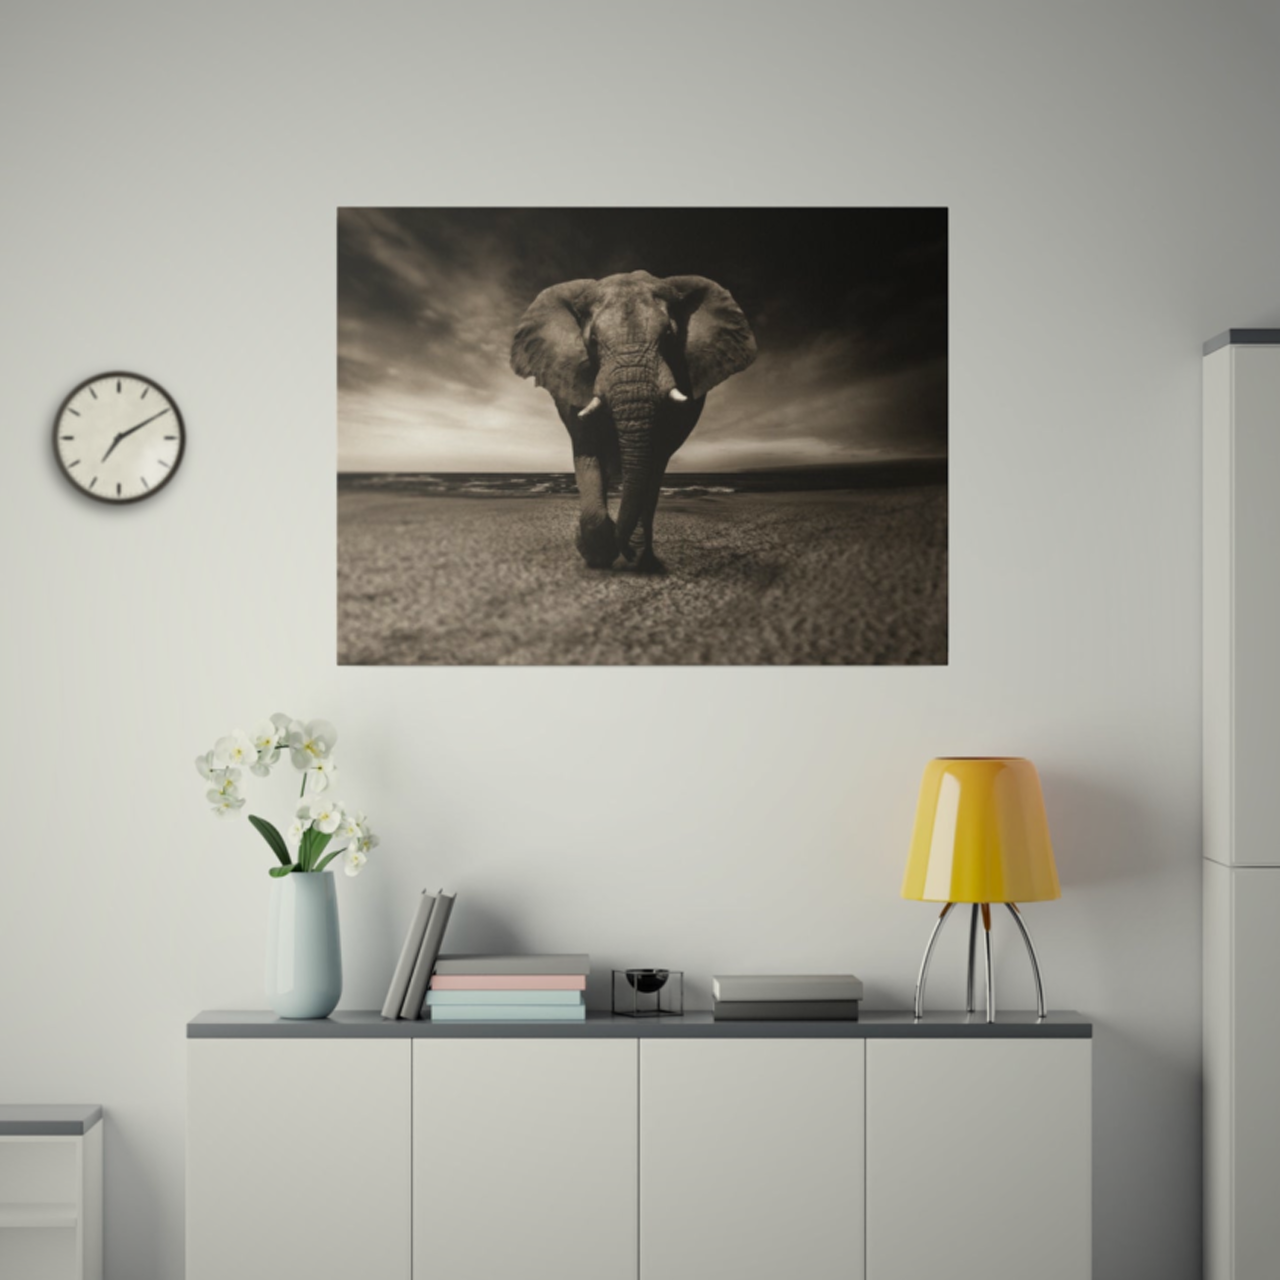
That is 7 h 10 min
